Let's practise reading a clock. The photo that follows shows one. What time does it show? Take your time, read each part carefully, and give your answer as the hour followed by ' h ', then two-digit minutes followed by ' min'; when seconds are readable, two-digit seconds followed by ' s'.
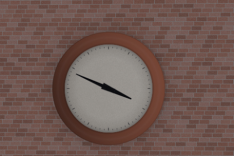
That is 3 h 49 min
